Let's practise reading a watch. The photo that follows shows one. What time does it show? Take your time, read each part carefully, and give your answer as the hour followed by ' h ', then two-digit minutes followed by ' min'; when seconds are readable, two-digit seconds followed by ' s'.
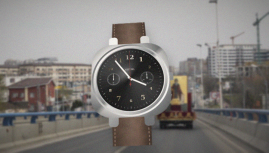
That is 3 h 54 min
